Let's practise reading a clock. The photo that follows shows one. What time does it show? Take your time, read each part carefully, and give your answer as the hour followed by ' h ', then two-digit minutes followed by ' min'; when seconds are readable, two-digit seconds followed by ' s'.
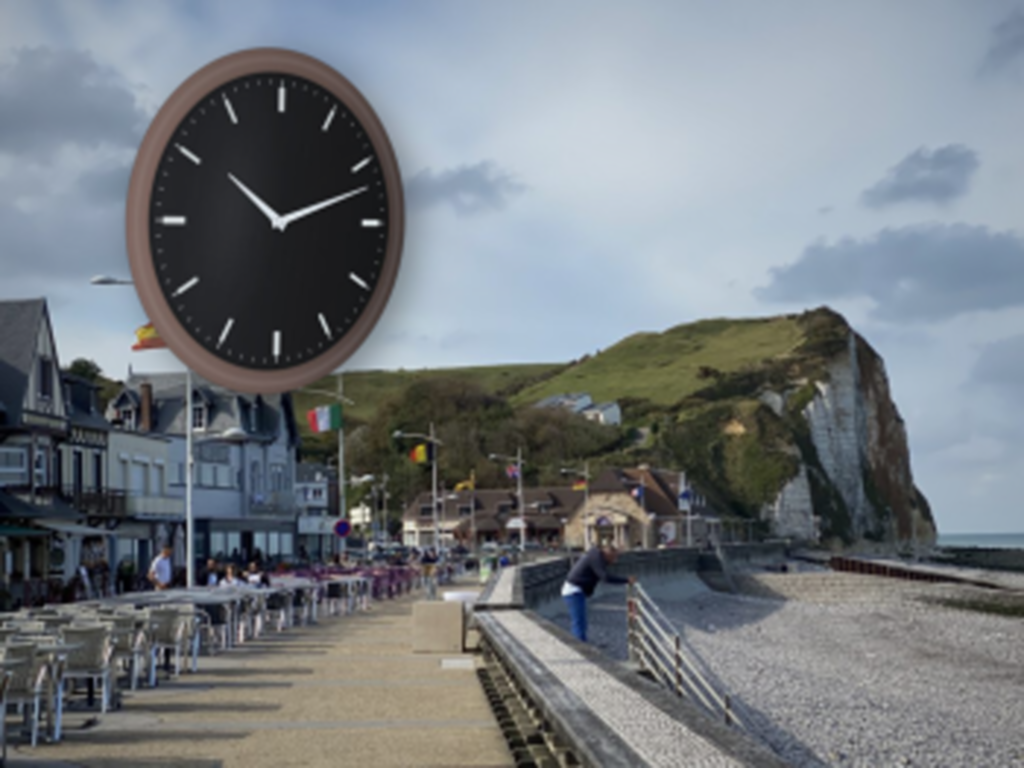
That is 10 h 12 min
